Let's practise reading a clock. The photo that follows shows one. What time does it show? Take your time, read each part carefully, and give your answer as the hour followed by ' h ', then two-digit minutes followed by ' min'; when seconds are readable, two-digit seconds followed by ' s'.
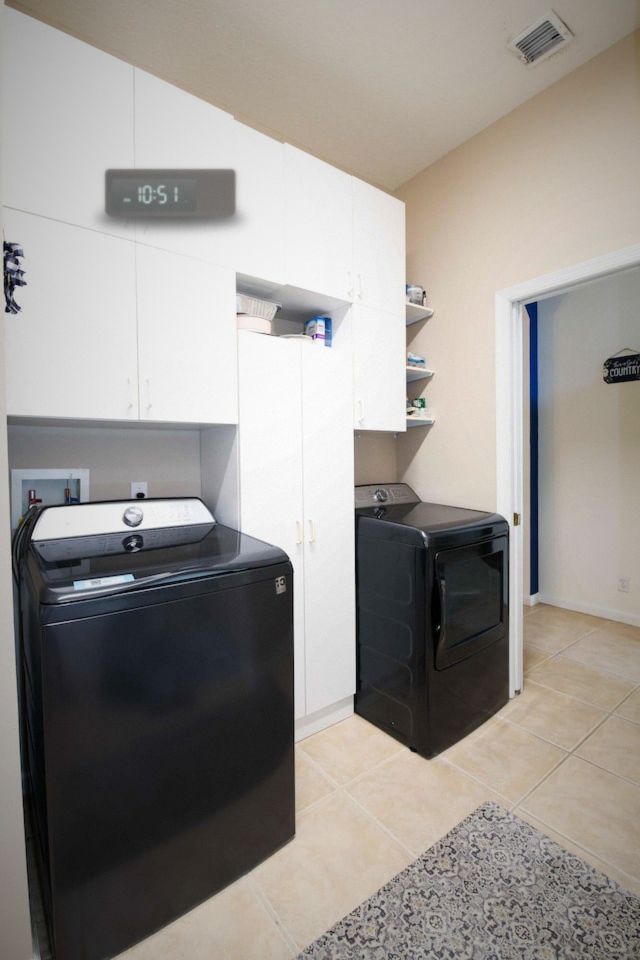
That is 10 h 51 min
